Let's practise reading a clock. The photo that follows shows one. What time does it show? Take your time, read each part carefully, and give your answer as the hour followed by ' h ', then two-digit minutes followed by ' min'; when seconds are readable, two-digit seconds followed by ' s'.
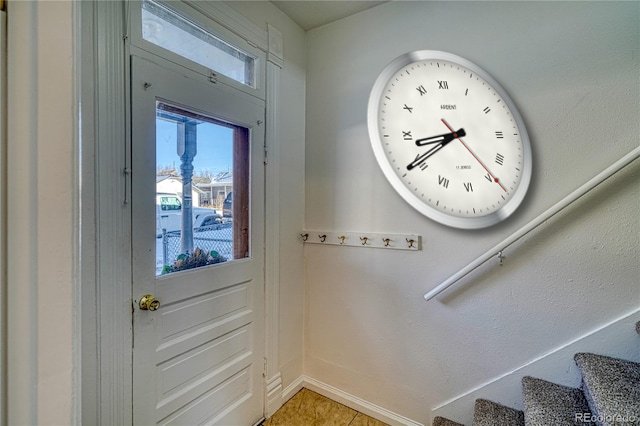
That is 8 h 40 min 24 s
